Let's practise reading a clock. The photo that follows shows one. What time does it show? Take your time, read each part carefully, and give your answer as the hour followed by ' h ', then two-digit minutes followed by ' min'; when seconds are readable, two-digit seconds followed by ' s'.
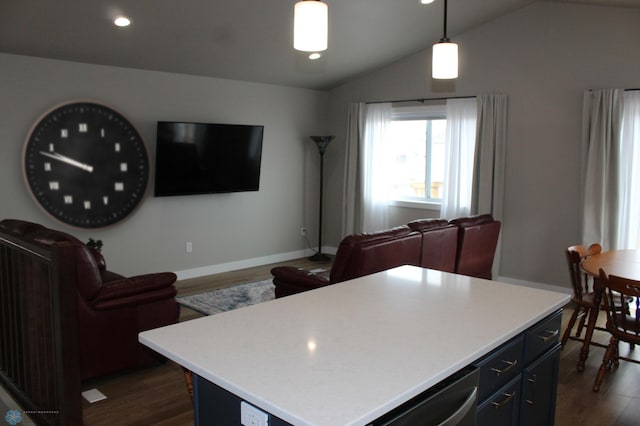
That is 9 h 48 min
